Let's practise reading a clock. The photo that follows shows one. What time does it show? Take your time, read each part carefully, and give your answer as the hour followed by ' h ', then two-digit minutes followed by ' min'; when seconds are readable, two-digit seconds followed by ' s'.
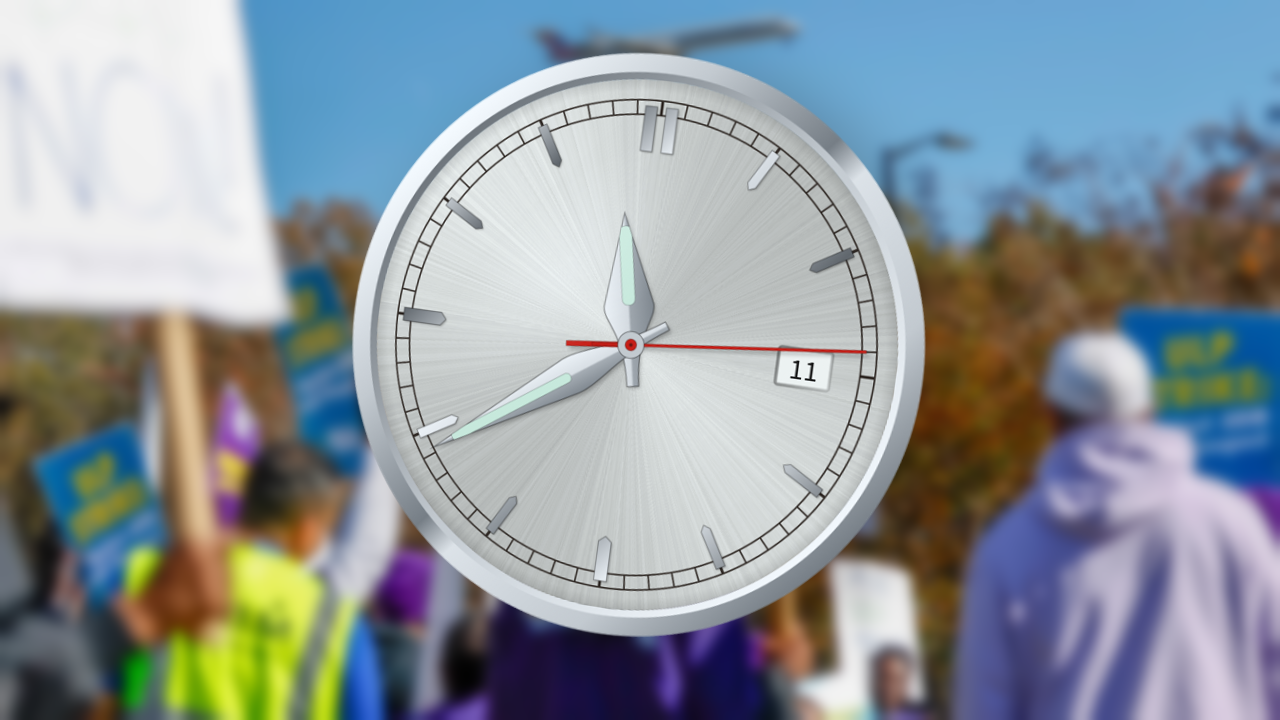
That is 11 h 39 min 14 s
